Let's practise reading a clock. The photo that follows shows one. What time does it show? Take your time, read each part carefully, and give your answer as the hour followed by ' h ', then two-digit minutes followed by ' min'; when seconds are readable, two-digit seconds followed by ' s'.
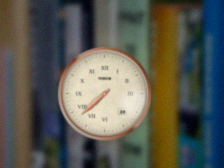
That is 7 h 38 min
